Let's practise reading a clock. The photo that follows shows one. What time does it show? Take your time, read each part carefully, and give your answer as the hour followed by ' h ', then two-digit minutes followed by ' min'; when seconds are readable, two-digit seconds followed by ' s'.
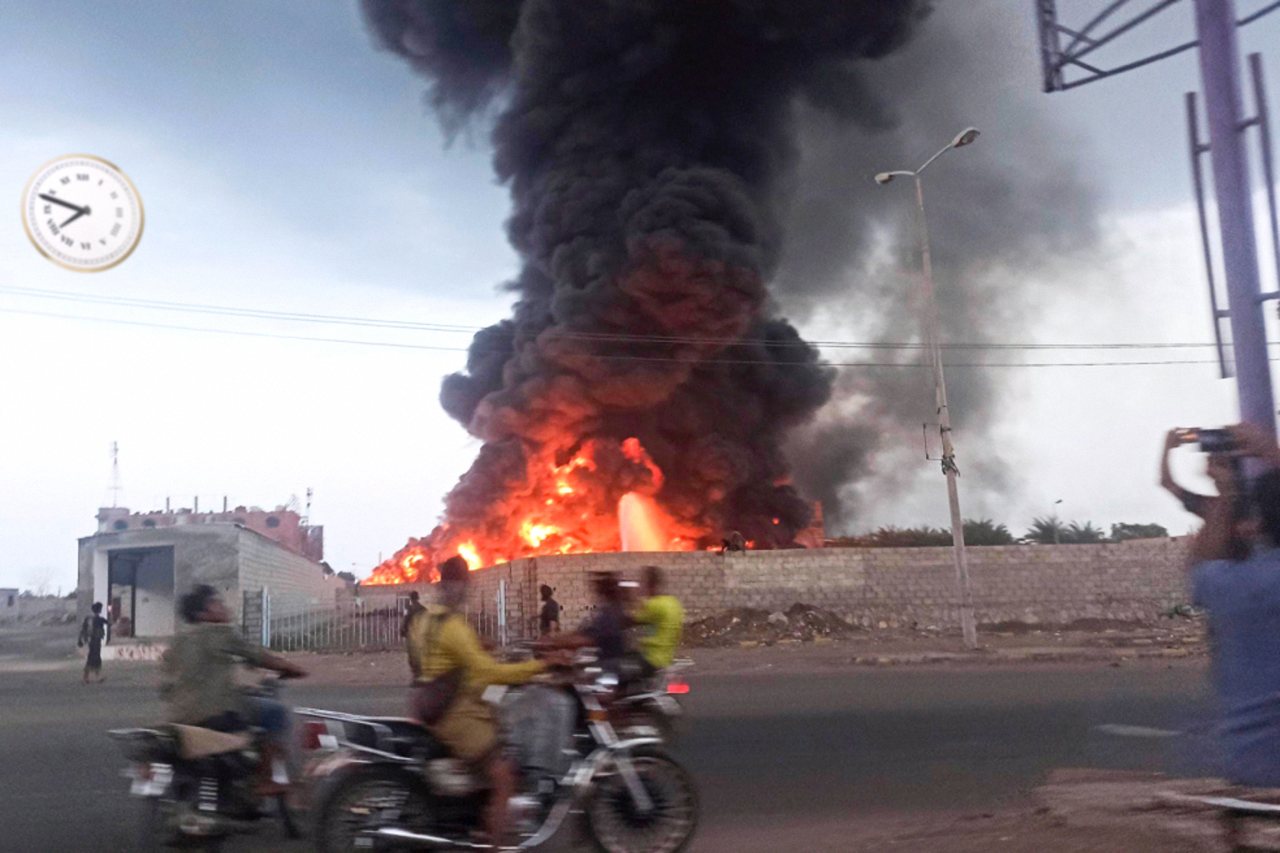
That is 7 h 48 min
